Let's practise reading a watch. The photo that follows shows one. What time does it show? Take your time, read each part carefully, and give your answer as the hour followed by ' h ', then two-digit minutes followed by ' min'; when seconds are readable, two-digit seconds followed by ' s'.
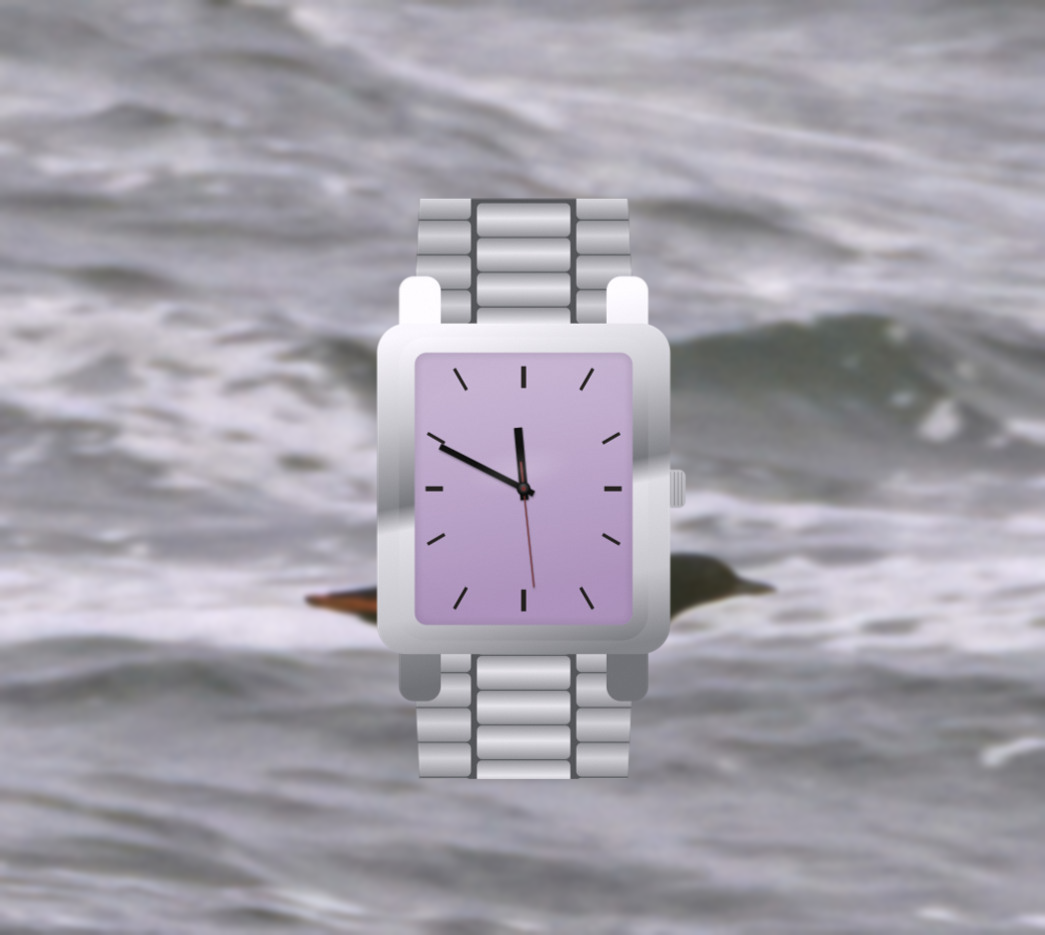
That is 11 h 49 min 29 s
